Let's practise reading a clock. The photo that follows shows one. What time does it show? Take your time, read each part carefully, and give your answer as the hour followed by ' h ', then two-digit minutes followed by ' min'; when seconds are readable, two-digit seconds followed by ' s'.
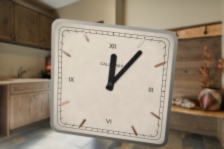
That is 12 h 06 min
